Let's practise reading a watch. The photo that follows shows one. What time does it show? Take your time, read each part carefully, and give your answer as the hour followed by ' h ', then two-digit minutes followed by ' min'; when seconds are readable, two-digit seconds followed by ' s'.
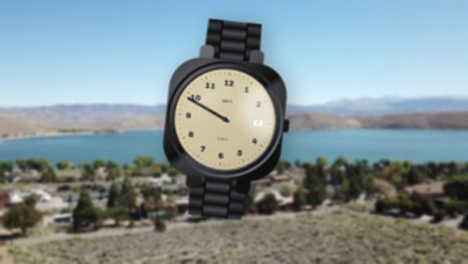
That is 9 h 49 min
